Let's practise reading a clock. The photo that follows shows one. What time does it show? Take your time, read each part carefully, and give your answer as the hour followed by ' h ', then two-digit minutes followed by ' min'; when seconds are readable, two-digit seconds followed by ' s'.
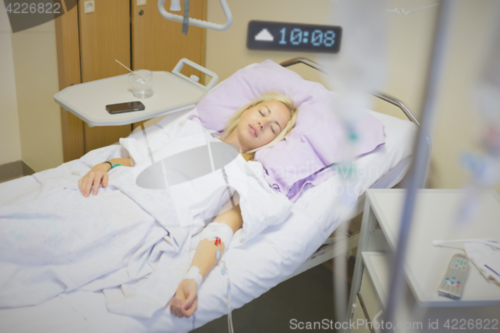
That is 10 h 08 min
